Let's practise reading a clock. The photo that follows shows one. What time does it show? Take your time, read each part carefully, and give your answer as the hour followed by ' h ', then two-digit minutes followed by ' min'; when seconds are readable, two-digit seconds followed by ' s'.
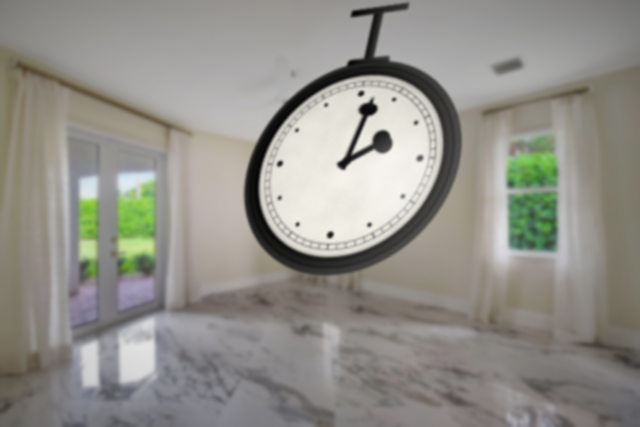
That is 2 h 02 min
